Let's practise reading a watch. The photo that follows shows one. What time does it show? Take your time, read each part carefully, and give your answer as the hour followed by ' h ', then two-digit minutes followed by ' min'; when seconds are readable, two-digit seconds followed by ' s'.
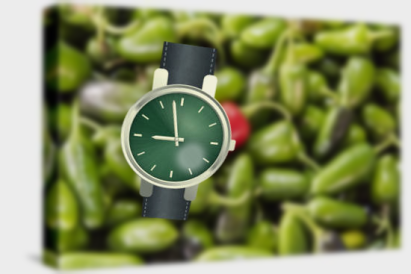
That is 8 h 58 min
